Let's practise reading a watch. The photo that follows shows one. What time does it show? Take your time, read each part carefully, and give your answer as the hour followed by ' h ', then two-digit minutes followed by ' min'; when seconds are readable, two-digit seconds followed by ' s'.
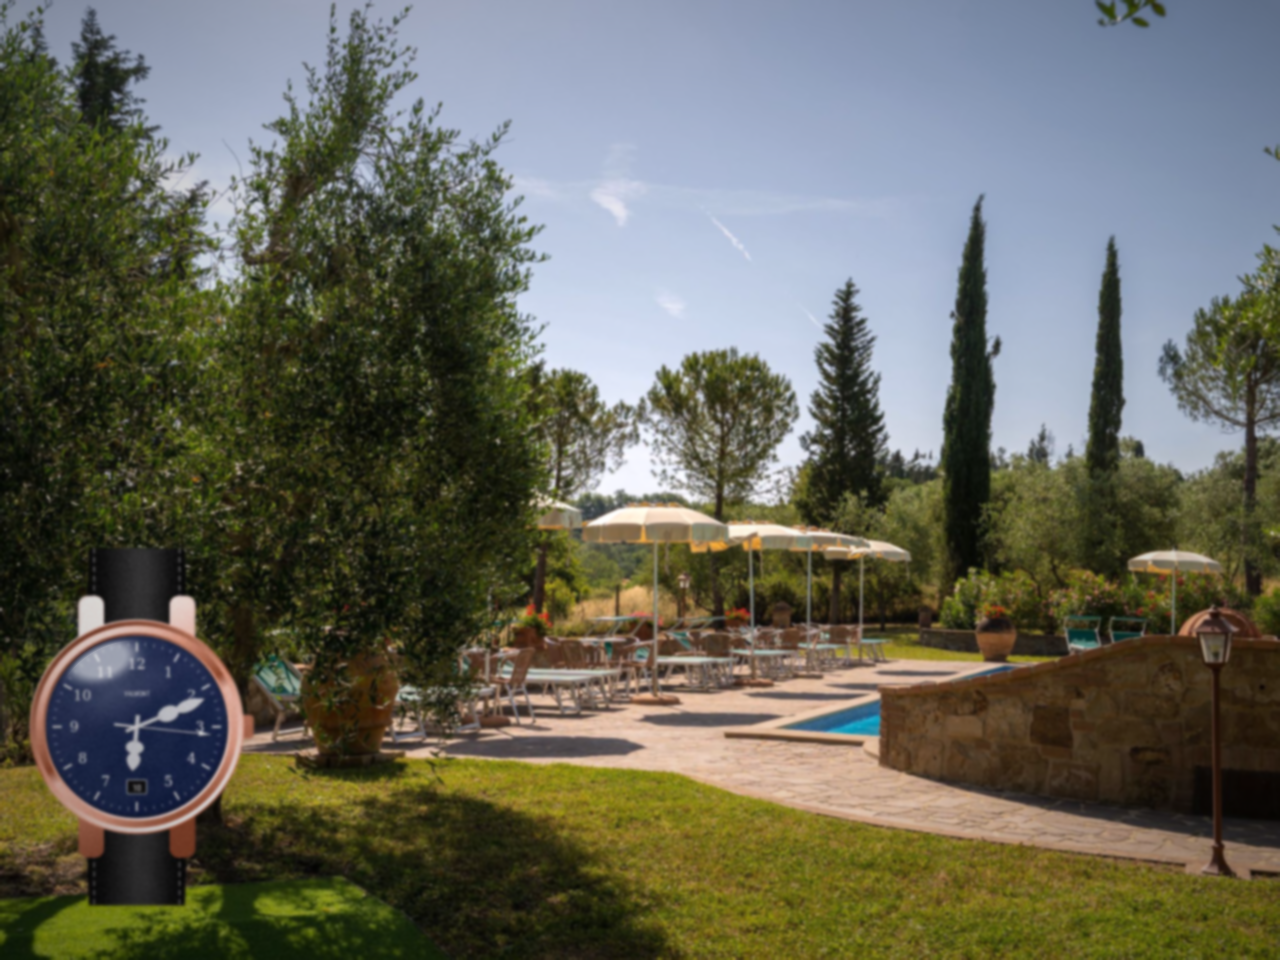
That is 6 h 11 min 16 s
